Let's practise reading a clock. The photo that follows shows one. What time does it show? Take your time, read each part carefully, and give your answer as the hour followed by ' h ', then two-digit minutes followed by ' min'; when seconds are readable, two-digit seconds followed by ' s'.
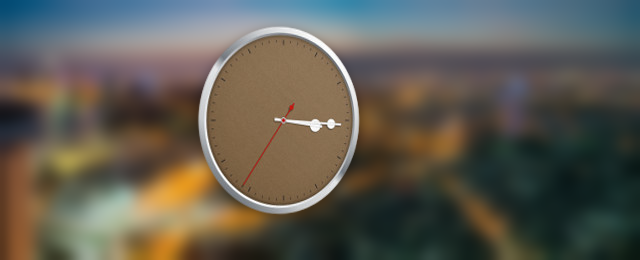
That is 3 h 15 min 36 s
